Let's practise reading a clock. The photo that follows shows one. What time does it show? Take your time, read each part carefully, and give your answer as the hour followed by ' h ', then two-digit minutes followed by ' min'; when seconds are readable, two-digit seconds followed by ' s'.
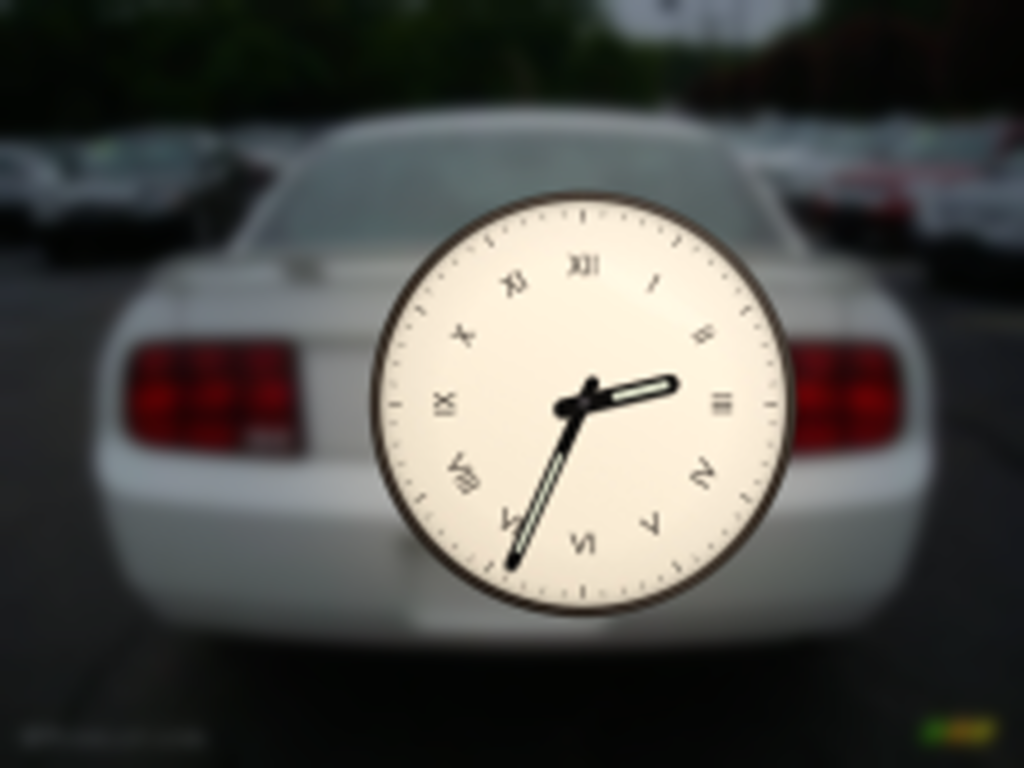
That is 2 h 34 min
